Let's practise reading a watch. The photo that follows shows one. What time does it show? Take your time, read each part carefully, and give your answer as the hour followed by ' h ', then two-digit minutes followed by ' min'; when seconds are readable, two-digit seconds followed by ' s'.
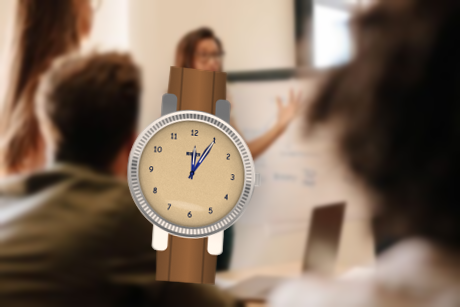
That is 12 h 05 min
